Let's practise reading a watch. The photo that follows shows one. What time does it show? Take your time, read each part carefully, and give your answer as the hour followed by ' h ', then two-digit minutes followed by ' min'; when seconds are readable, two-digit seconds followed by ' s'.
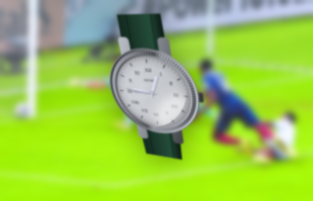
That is 12 h 46 min
